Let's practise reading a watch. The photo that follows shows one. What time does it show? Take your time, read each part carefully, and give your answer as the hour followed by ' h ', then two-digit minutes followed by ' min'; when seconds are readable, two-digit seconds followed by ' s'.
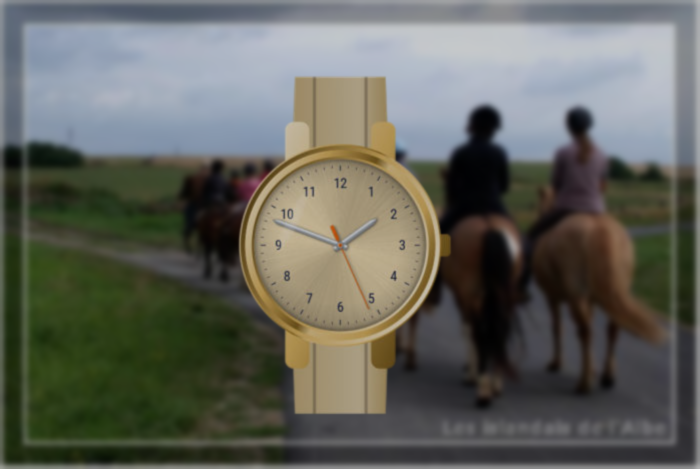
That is 1 h 48 min 26 s
